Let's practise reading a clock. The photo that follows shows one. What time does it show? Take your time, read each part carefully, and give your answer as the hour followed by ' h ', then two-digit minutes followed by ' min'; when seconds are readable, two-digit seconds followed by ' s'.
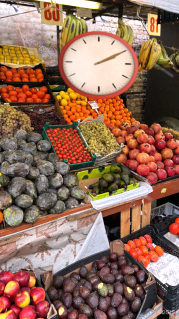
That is 2 h 10 min
